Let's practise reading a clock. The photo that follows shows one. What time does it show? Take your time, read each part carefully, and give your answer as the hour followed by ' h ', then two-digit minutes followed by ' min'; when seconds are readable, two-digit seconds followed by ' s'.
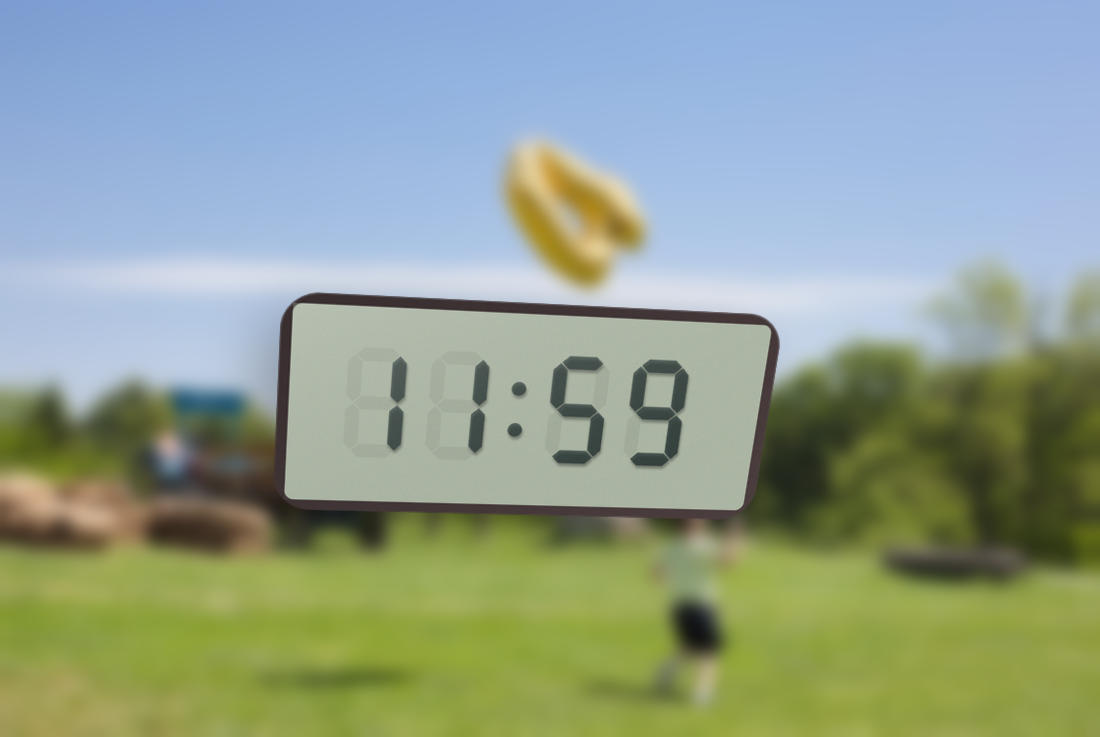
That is 11 h 59 min
